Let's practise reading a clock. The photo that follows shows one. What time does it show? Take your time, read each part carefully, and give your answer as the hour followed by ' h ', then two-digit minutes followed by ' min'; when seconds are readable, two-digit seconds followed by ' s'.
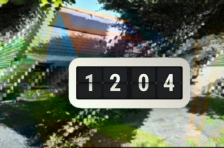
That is 12 h 04 min
